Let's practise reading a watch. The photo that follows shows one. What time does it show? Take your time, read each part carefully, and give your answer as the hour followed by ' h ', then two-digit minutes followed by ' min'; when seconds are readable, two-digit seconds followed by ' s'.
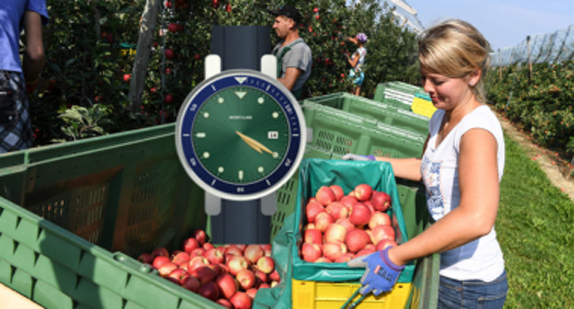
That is 4 h 20 min
